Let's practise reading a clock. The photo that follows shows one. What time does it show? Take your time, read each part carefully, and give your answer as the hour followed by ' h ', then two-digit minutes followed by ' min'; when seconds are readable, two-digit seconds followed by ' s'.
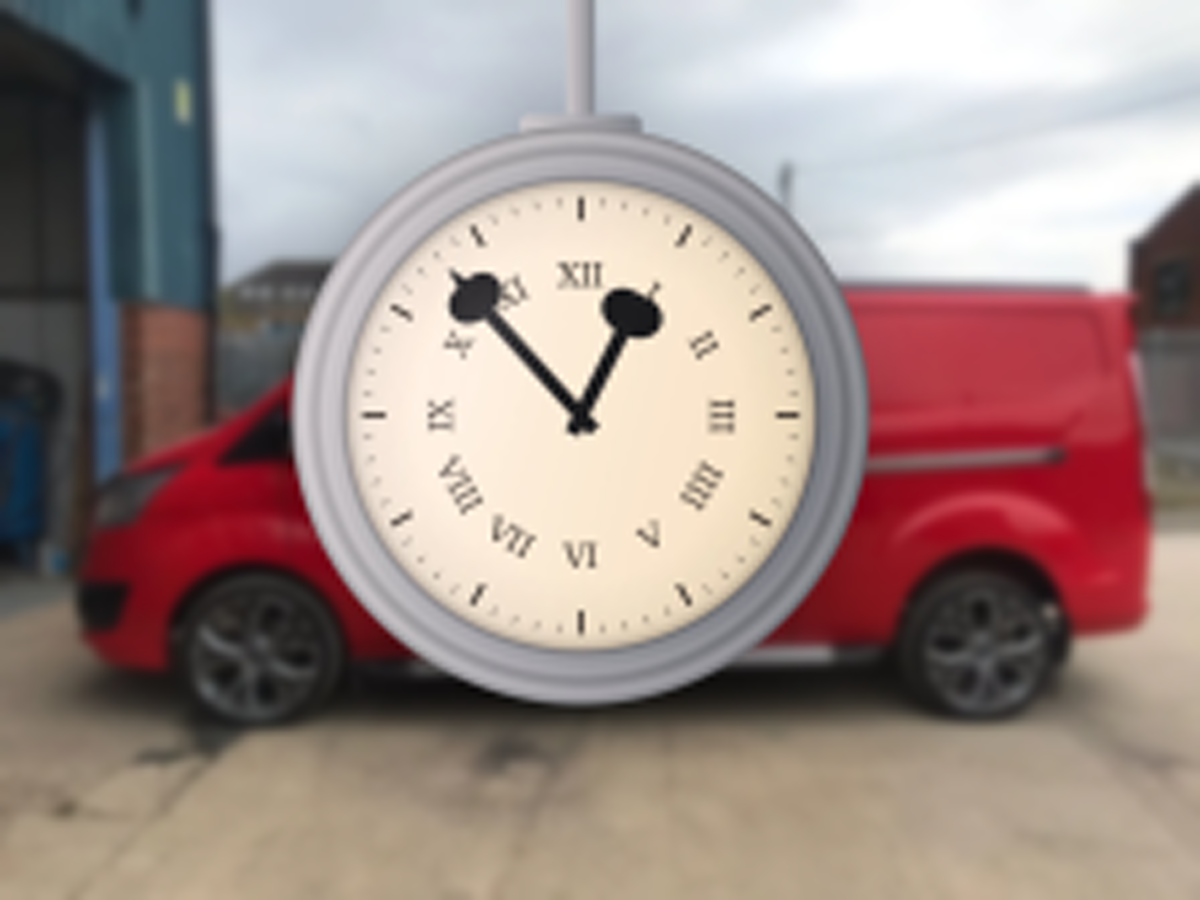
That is 12 h 53 min
